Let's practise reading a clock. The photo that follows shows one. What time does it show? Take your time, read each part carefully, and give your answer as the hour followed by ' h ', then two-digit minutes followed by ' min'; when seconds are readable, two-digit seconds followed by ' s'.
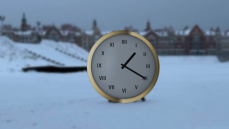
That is 1 h 20 min
